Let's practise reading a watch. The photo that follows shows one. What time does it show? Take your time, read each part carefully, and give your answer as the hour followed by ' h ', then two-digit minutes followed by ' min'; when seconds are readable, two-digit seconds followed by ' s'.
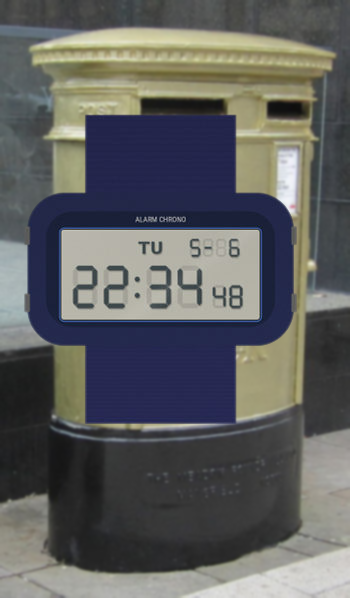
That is 22 h 34 min 48 s
